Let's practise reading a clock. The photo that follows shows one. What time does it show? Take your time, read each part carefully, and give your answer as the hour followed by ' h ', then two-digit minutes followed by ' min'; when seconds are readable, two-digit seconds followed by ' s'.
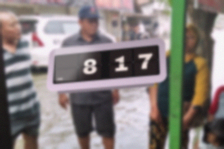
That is 8 h 17 min
